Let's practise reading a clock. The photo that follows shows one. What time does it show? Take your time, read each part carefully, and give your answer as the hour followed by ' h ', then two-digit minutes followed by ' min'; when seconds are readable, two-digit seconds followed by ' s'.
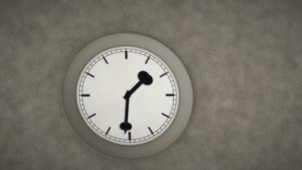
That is 1 h 31 min
